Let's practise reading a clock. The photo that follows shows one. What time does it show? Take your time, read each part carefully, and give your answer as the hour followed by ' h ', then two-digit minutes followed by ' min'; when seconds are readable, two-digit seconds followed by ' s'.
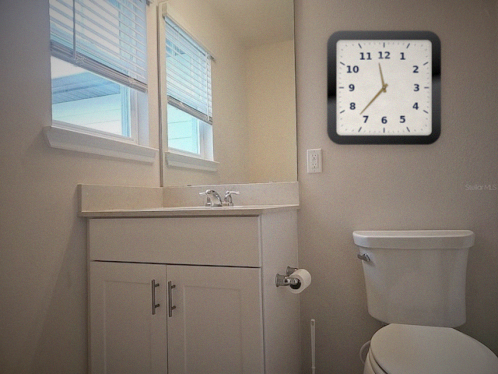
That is 11 h 37 min
